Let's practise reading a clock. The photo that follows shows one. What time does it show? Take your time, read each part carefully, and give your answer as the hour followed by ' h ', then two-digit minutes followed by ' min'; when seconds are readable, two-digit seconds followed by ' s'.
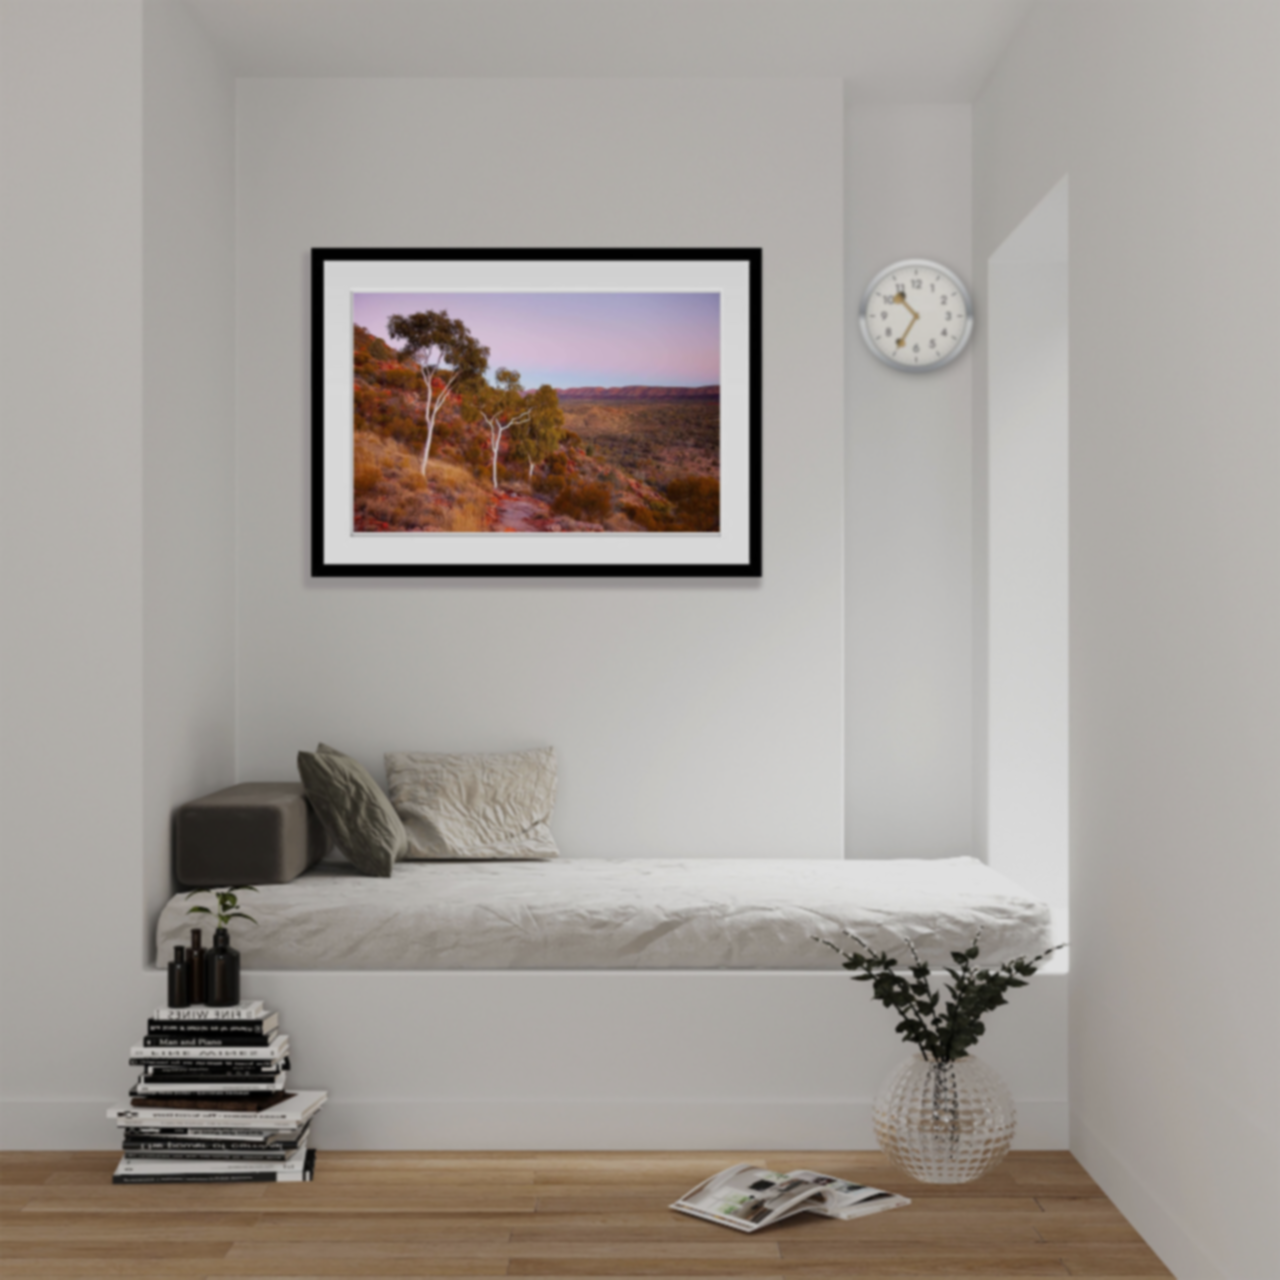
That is 10 h 35 min
